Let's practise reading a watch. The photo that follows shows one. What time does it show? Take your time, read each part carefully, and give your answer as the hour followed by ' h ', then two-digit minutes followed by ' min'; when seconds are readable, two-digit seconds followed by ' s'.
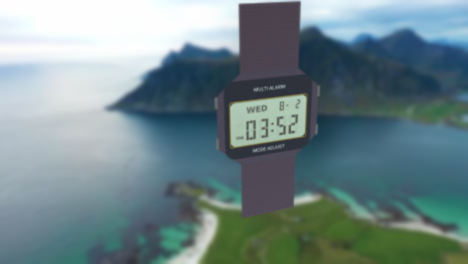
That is 3 h 52 min
